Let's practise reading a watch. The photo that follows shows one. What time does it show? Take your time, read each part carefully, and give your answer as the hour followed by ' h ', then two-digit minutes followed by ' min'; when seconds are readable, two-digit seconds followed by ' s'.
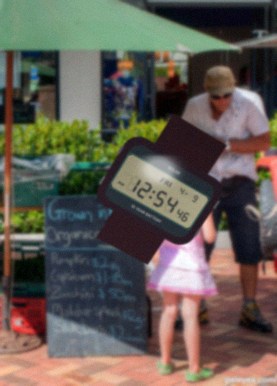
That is 12 h 54 min 46 s
